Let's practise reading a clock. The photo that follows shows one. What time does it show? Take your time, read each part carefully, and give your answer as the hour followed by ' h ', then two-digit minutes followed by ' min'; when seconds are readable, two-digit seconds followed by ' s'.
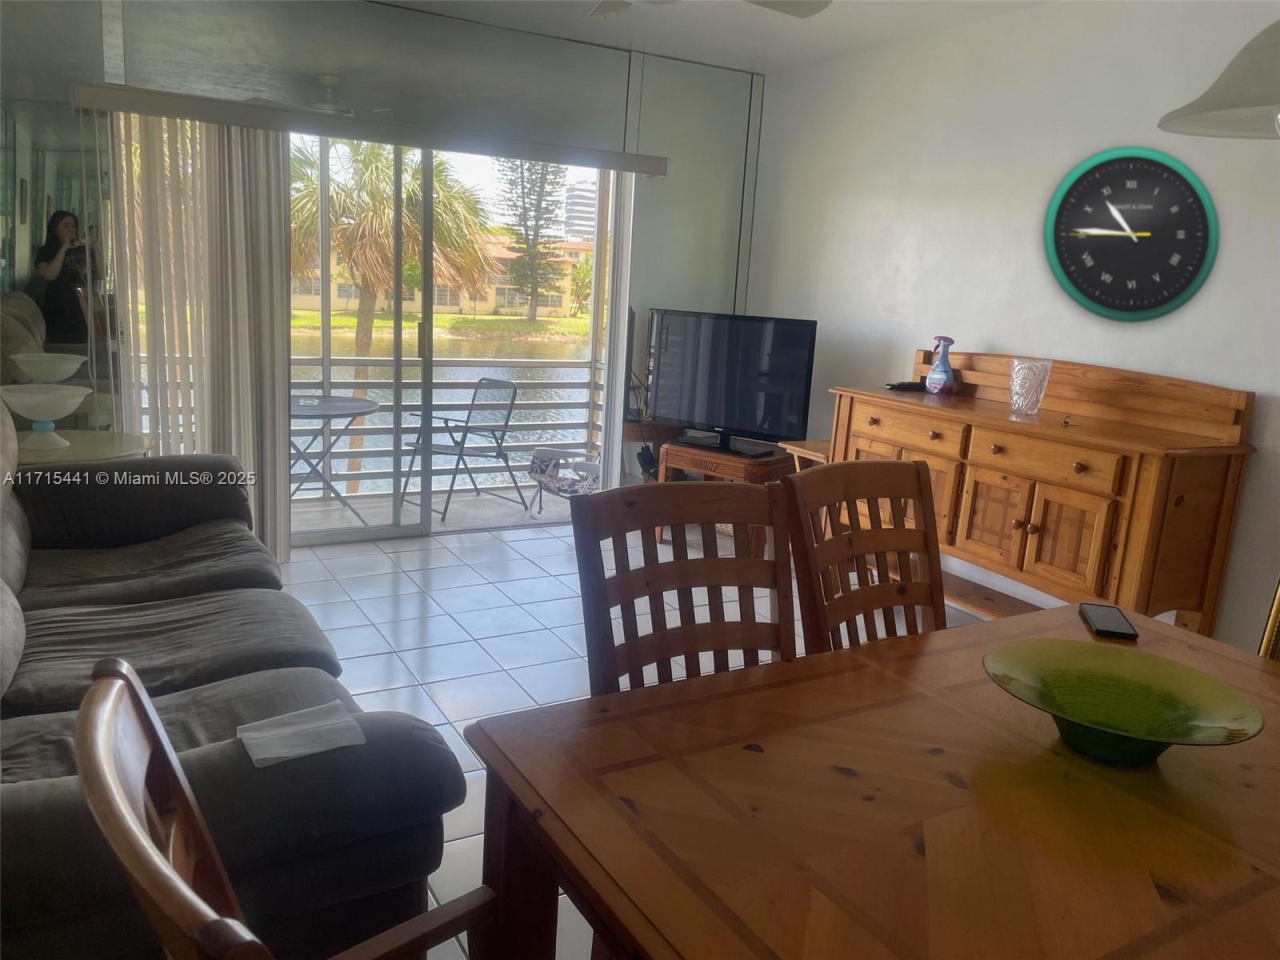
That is 10 h 45 min 45 s
